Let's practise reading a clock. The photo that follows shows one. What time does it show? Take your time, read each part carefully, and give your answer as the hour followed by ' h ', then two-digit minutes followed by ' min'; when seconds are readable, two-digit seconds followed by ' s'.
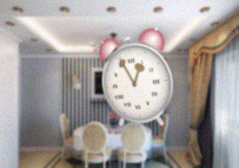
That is 12 h 56 min
